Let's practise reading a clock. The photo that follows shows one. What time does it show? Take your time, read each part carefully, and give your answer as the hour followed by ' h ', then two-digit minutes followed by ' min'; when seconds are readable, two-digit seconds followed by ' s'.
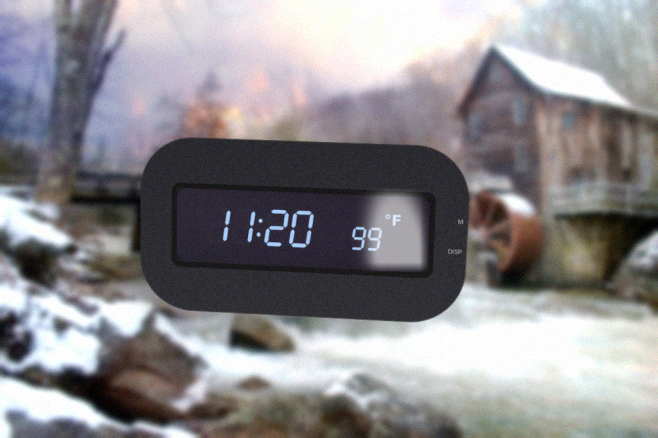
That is 11 h 20 min
